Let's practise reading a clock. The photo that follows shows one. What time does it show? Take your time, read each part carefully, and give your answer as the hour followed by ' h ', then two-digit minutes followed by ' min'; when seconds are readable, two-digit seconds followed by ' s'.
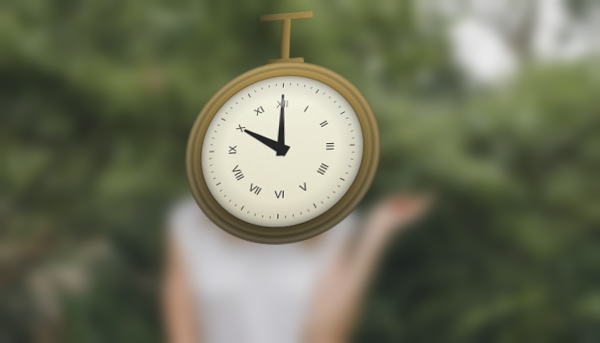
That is 10 h 00 min
